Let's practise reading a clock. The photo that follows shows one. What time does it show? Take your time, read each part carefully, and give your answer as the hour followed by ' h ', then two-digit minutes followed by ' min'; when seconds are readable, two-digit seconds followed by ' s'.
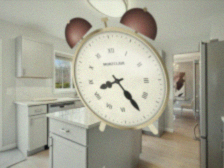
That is 8 h 25 min
